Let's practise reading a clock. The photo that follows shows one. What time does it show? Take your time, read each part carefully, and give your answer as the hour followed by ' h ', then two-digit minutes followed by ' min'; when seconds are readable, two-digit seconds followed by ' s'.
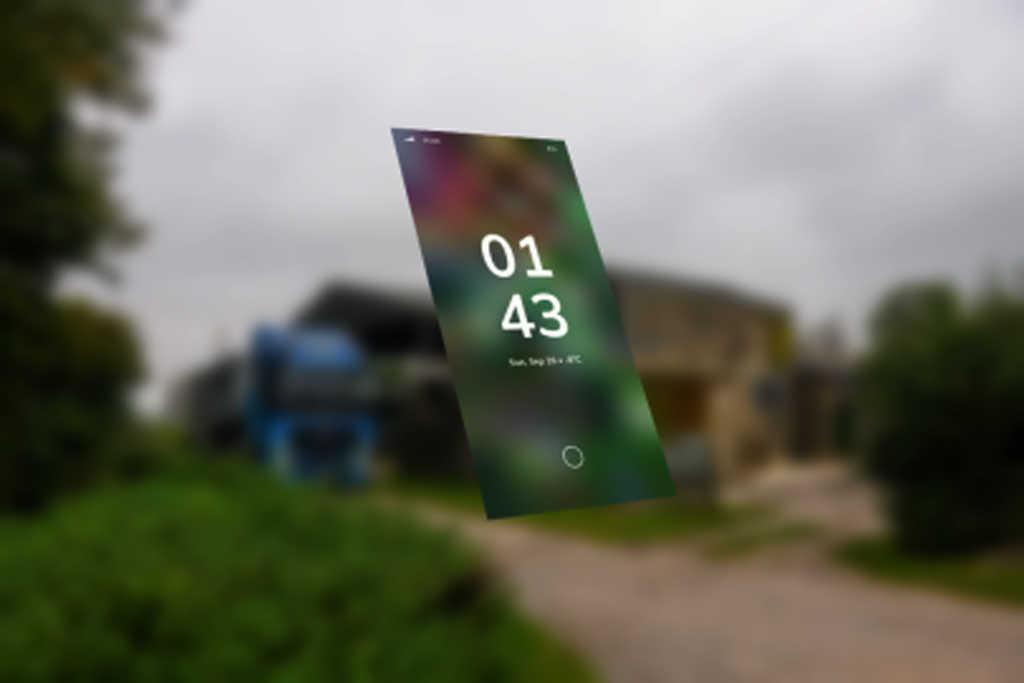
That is 1 h 43 min
